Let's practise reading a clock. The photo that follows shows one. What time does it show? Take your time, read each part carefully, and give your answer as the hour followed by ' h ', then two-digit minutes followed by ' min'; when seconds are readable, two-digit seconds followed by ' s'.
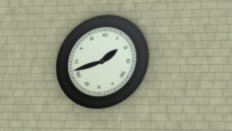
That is 1 h 42 min
